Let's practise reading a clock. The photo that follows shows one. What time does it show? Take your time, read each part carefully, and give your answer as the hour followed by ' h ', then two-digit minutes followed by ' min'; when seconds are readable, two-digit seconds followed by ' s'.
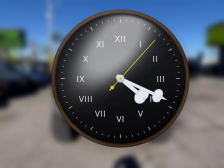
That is 4 h 19 min 07 s
